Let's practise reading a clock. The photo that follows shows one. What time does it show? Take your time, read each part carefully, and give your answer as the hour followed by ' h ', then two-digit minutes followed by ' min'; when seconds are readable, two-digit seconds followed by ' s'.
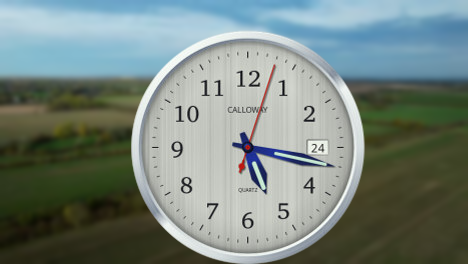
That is 5 h 17 min 03 s
